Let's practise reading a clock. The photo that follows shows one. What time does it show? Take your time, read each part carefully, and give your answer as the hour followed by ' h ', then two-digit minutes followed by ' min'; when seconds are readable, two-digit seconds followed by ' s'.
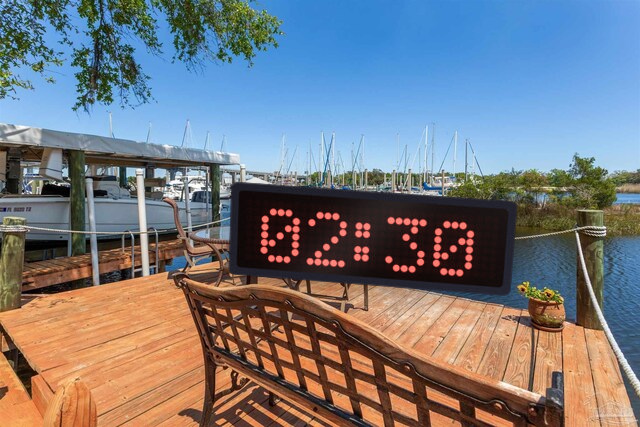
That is 2 h 30 min
